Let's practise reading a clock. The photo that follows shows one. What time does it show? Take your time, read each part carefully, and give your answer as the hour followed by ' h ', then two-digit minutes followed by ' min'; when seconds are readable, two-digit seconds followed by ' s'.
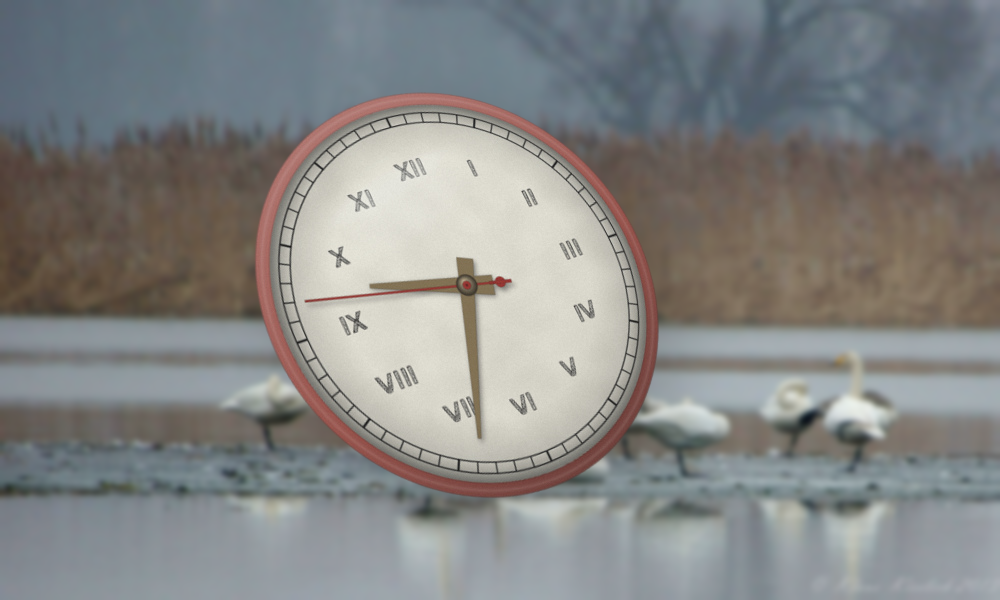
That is 9 h 33 min 47 s
